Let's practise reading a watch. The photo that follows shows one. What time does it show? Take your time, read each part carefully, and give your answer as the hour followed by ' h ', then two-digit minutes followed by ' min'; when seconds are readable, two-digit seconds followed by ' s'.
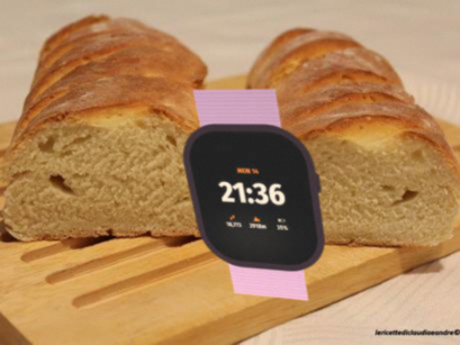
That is 21 h 36 min
